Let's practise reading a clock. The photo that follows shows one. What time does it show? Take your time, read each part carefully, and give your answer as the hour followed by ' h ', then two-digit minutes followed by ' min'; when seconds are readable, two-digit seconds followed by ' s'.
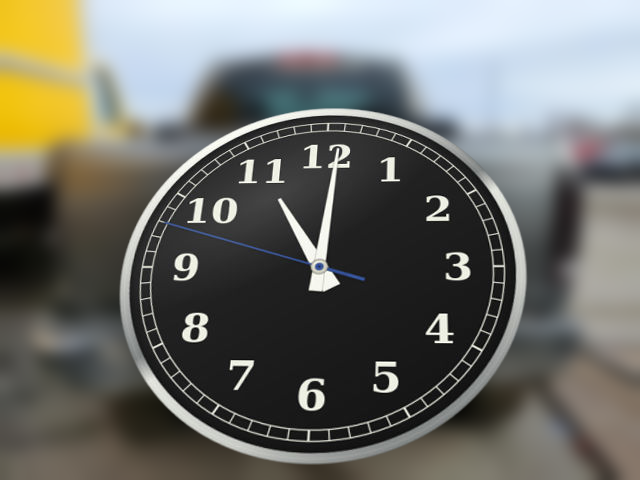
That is 11 h 00 min 48 s
